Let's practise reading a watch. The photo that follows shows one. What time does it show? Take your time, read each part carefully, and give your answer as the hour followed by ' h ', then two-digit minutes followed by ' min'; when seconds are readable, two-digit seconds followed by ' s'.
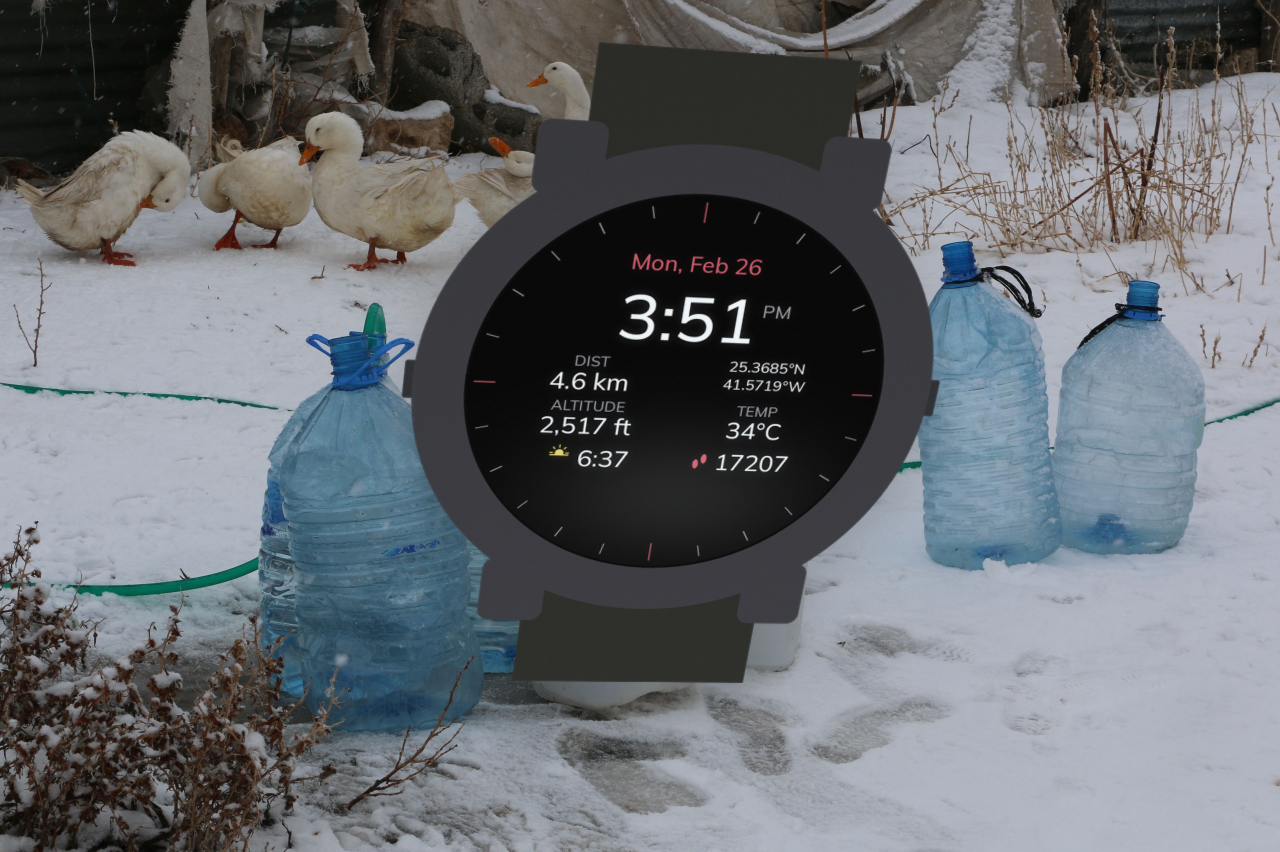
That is 3 h 51 min
